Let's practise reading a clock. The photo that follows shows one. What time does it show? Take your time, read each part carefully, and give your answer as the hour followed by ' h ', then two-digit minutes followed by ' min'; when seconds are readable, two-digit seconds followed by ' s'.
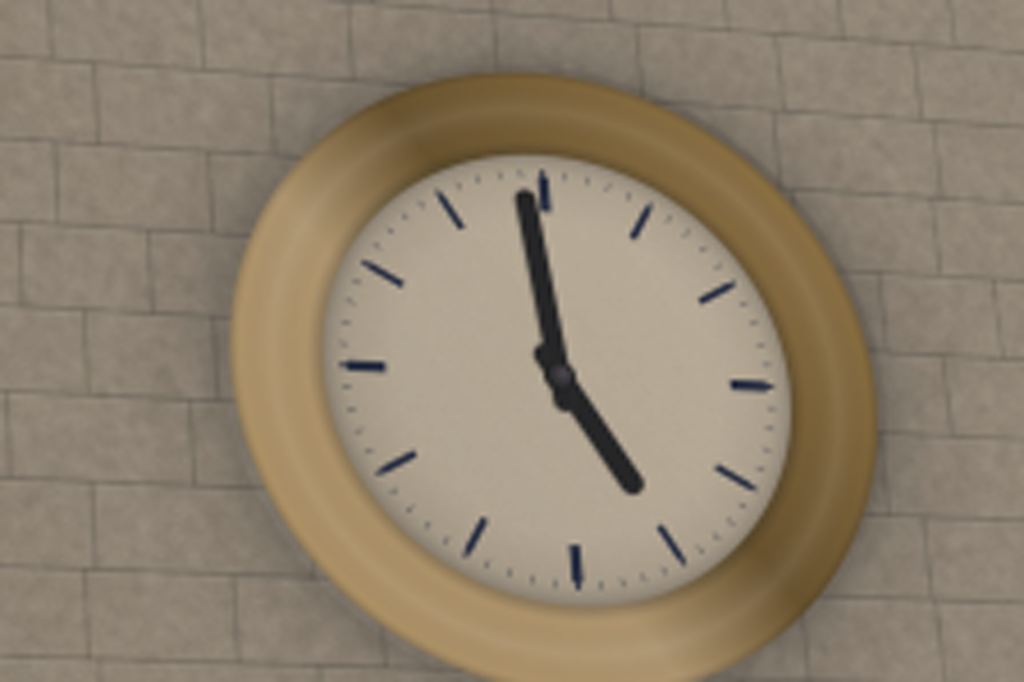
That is 4 h 59 min
